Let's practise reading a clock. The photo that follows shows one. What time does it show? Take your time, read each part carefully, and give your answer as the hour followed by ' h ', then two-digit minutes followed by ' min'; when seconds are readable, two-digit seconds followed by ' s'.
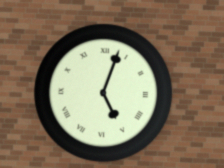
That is 5 h 03 min
